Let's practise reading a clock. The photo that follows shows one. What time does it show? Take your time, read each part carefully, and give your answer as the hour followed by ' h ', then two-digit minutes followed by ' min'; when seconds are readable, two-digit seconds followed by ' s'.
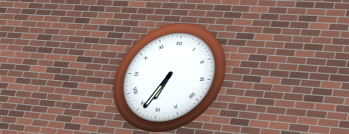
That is 6 h 34 min
